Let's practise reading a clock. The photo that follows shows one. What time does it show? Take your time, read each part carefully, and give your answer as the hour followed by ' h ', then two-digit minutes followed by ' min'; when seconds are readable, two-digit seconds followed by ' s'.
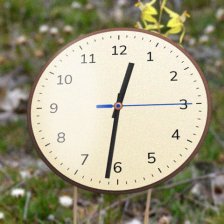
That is 12 h 31 min 15 s
